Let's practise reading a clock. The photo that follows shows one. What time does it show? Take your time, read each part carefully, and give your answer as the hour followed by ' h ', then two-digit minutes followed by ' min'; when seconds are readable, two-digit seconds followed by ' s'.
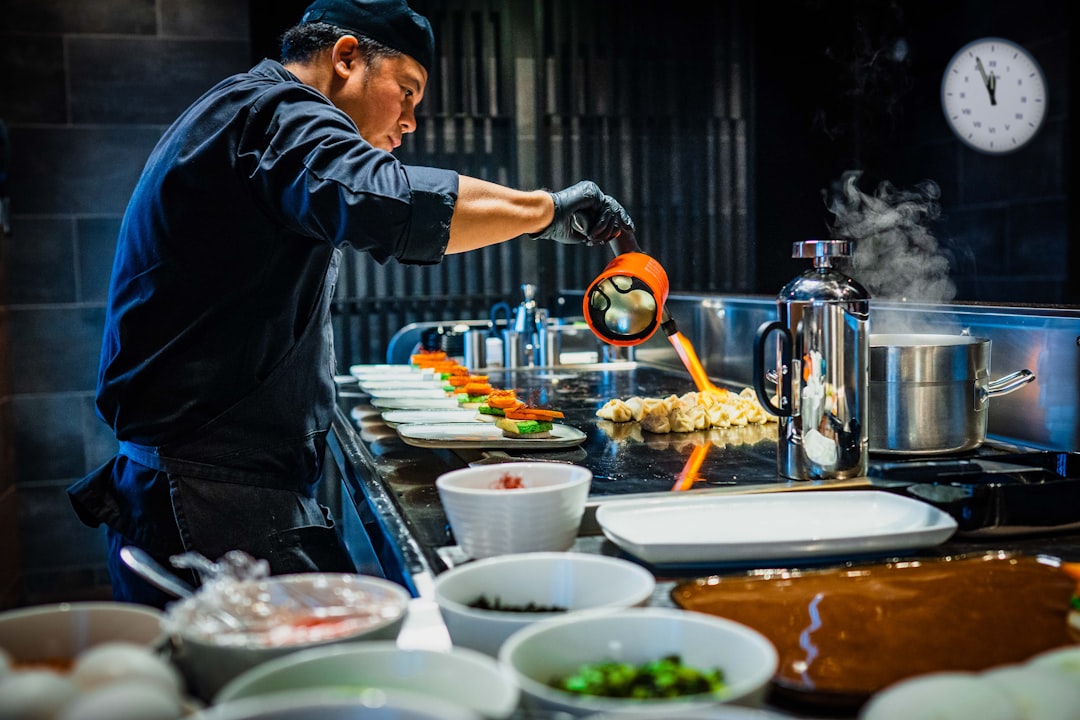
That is 11 h 56 min
